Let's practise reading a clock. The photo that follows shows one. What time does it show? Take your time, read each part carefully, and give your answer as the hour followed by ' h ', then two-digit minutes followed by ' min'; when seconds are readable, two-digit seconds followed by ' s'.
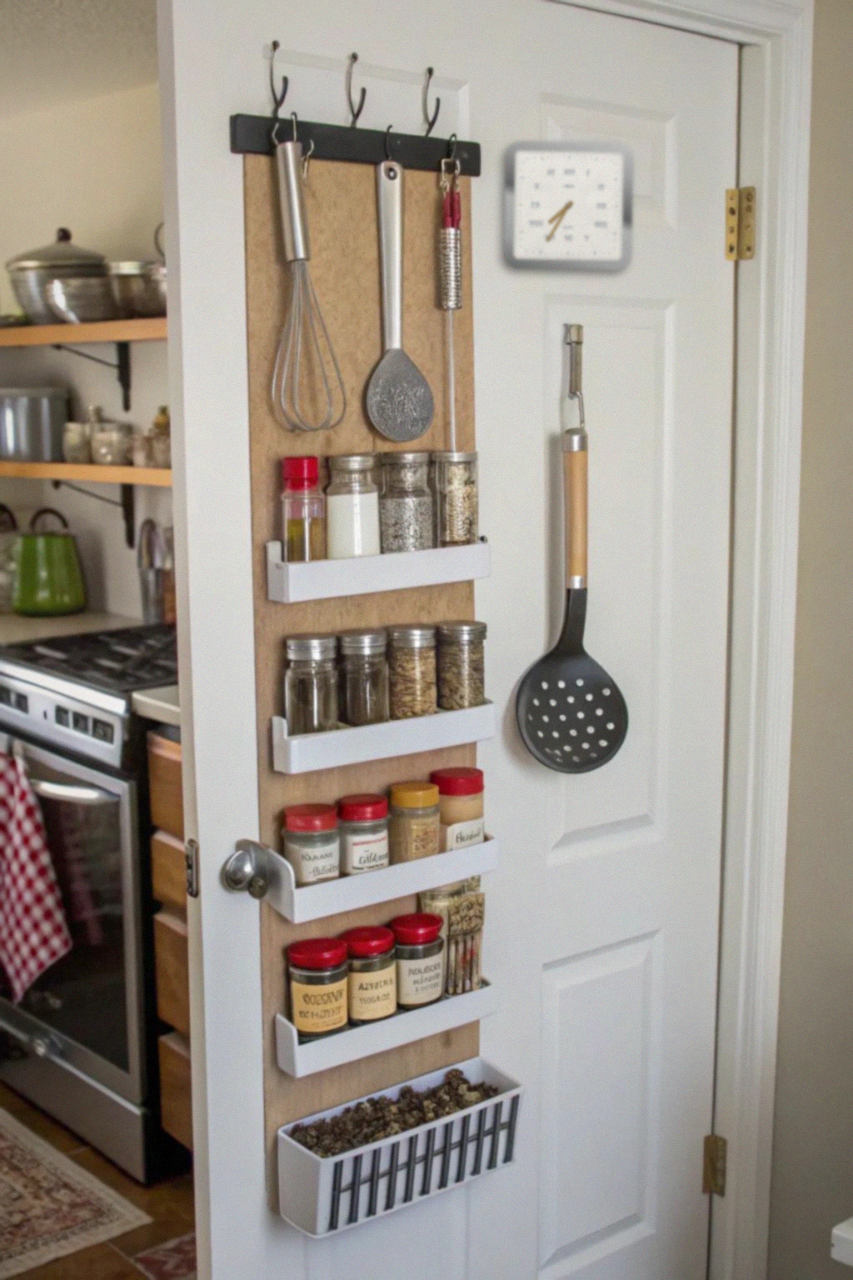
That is 7 h 35 min
